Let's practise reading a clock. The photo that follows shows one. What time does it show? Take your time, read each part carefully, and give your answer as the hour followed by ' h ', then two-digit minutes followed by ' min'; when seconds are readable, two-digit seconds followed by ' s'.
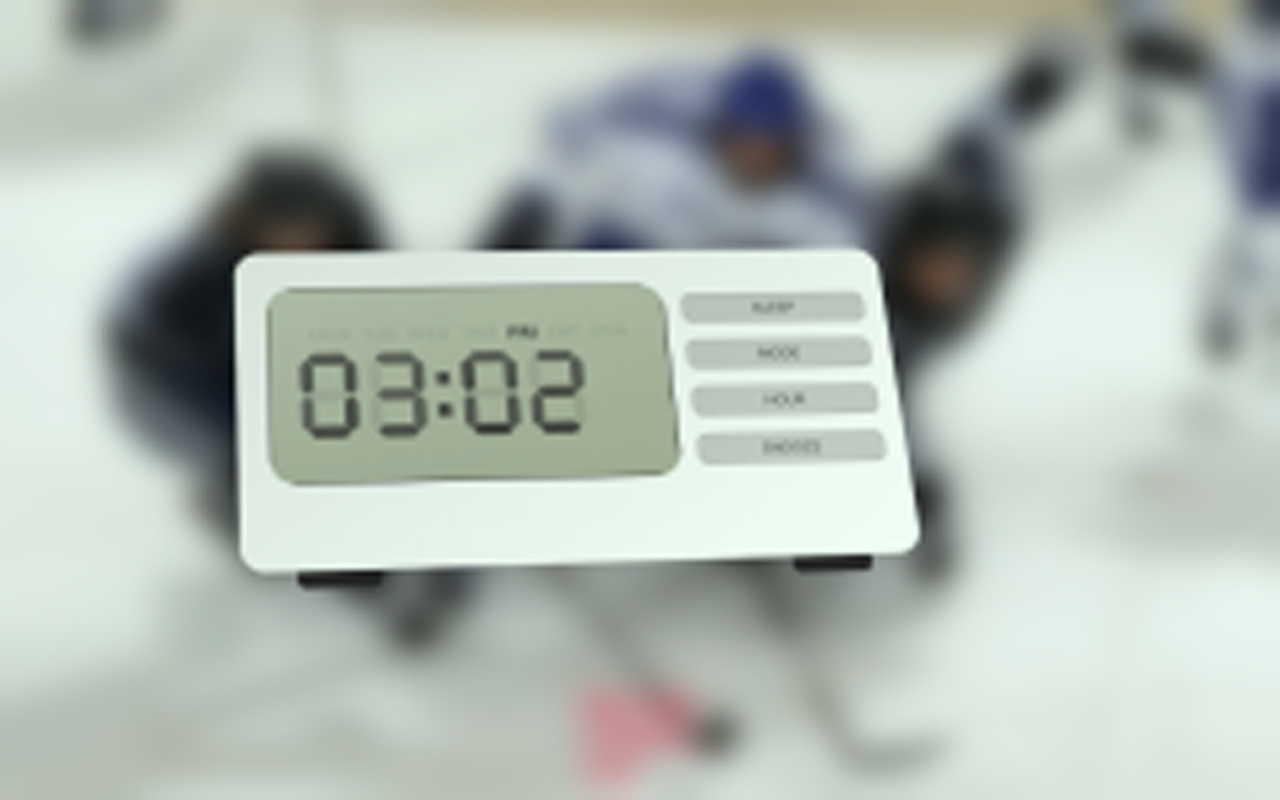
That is 3 h 02 min
